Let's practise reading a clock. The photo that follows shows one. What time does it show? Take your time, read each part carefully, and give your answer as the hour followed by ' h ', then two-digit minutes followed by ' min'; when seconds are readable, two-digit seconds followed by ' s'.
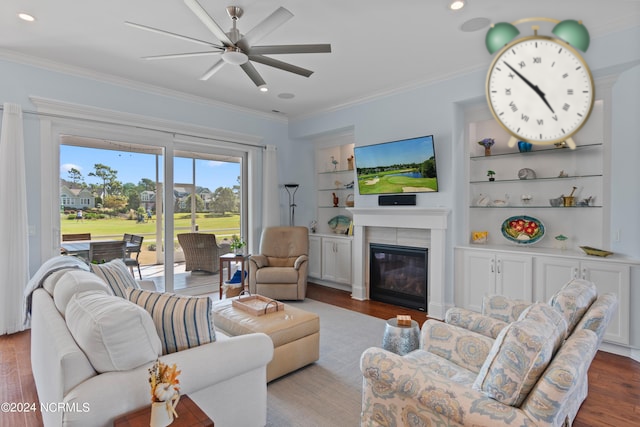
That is 4 h 52 min
